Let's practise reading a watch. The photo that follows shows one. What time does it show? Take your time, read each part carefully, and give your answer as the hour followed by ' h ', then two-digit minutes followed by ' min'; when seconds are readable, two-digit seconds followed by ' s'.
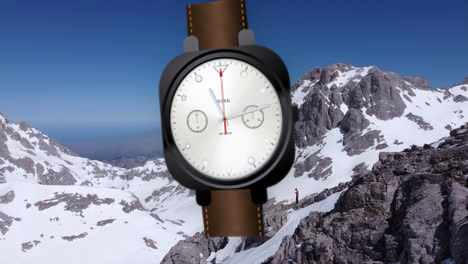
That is 11 h 13 min
